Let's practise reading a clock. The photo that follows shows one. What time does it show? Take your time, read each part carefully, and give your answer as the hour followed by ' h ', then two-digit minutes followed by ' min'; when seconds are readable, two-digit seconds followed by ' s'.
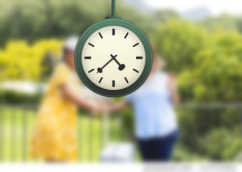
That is 4 h 38 min
